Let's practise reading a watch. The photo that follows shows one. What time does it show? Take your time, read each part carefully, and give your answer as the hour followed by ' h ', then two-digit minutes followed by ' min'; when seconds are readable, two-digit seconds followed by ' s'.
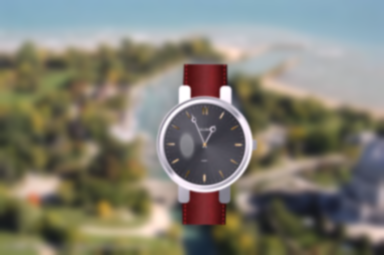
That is 12 h 56 min
